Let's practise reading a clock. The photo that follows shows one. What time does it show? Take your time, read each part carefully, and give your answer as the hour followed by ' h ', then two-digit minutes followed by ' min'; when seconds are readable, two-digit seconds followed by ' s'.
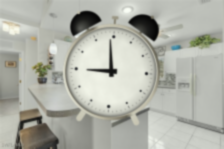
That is 8 h 59 min
